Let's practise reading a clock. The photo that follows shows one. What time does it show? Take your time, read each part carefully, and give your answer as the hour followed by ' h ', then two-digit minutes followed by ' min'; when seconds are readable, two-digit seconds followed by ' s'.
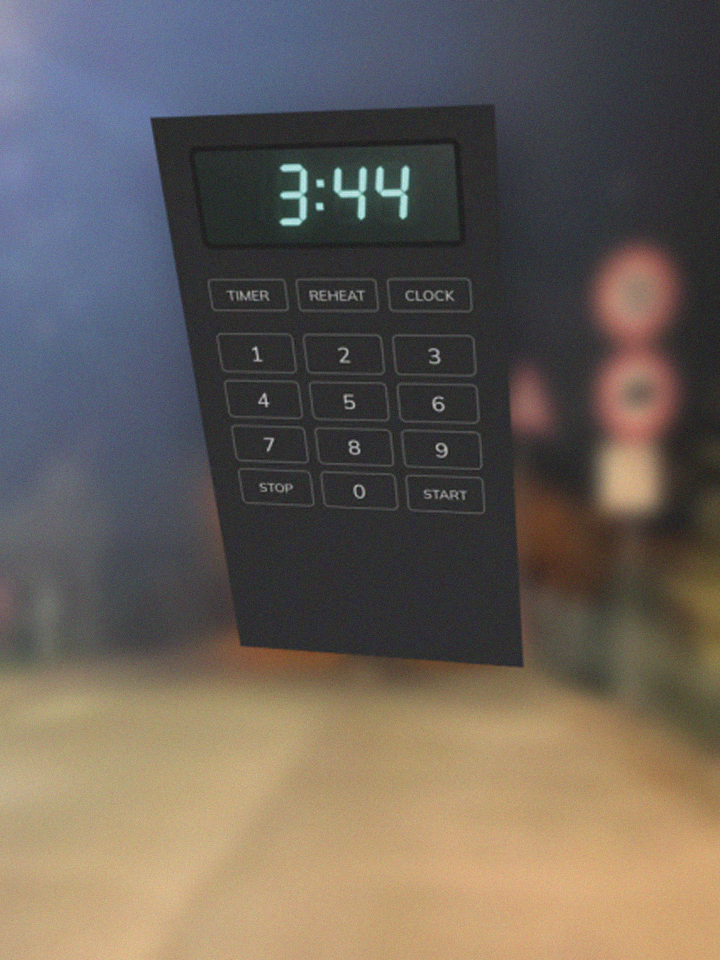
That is 3 h 44 min
